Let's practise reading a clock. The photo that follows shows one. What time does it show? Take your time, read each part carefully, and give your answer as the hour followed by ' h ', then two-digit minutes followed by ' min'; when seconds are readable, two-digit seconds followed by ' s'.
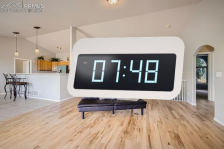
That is 7 h 48 min
